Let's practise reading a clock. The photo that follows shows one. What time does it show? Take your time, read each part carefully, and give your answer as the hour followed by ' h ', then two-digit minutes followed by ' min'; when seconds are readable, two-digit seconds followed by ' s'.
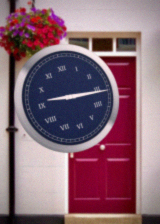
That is 9 h 16 min
